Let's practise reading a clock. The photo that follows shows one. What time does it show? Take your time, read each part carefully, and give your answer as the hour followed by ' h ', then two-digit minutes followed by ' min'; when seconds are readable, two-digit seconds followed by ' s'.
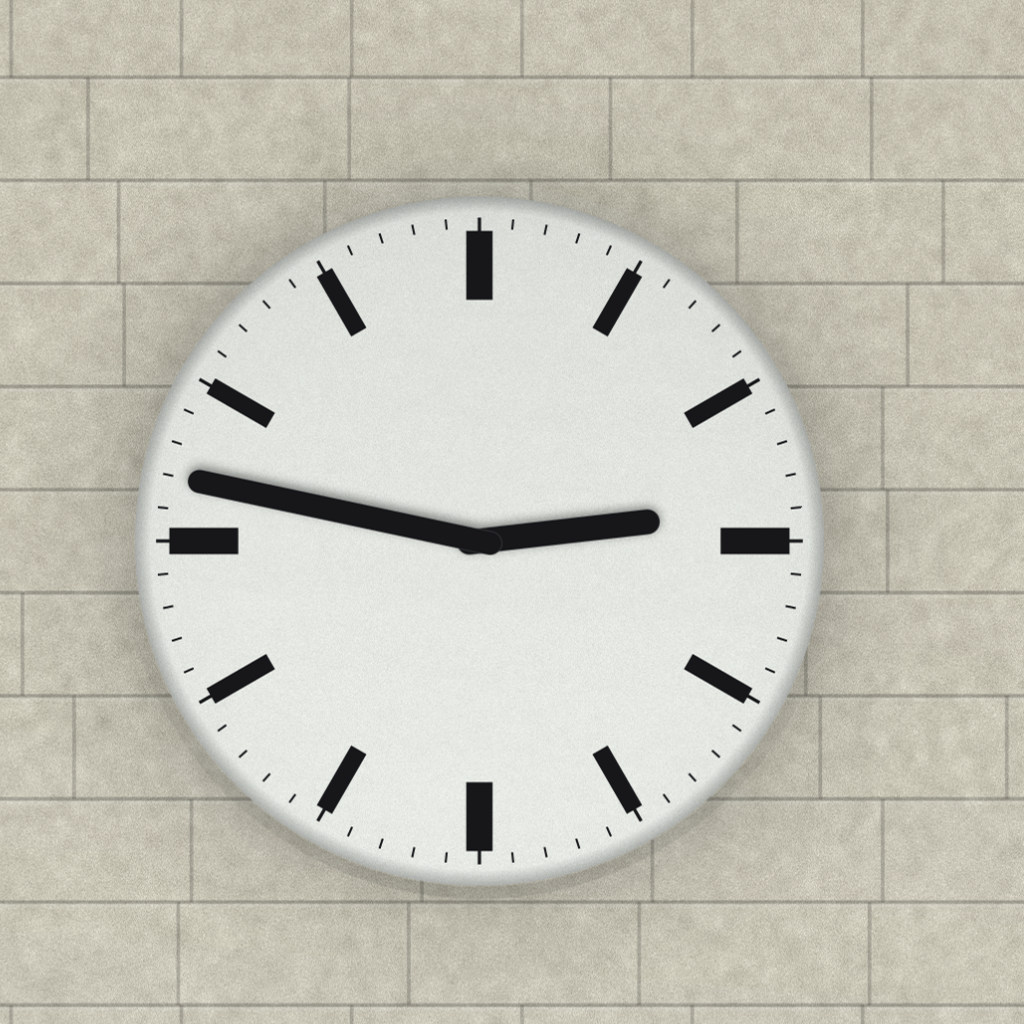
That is 2 h 47 min
